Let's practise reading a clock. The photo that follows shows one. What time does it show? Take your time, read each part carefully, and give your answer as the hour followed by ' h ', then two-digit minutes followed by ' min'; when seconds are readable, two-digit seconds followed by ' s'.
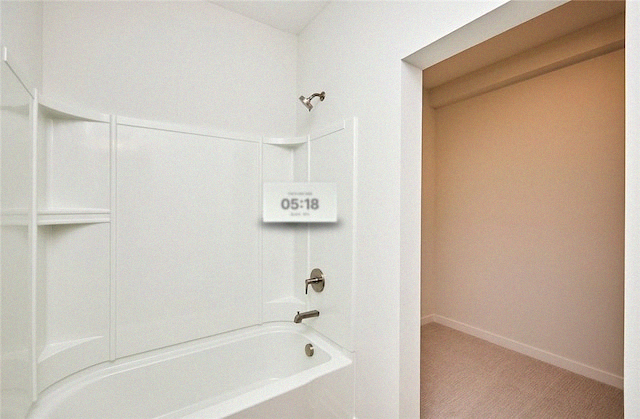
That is 5 h 18 min
